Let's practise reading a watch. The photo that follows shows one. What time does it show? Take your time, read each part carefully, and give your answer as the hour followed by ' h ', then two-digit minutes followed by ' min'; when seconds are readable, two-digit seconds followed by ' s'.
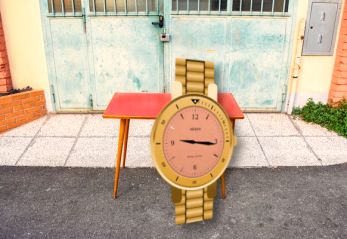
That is 9 h 16 min
